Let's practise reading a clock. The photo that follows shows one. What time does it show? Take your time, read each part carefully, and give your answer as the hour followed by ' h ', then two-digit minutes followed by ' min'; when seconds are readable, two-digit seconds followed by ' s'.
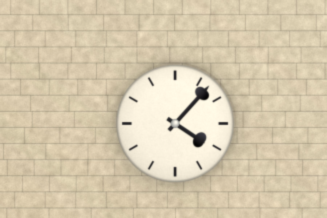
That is 4 h 07 min
